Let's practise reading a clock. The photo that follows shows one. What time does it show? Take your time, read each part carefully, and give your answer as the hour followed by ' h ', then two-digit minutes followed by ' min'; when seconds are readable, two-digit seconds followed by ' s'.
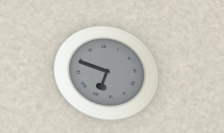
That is 6 h 49 min
